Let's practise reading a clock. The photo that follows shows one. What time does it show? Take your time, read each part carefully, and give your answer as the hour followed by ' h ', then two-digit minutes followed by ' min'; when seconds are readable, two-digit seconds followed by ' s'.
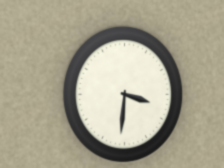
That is 3 h 31 min
